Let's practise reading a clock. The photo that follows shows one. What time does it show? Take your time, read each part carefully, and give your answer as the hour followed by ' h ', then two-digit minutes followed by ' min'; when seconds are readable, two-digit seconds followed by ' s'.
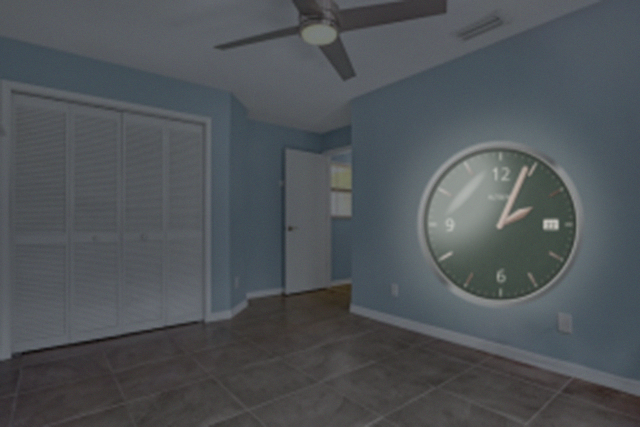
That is 2 h 04 min
